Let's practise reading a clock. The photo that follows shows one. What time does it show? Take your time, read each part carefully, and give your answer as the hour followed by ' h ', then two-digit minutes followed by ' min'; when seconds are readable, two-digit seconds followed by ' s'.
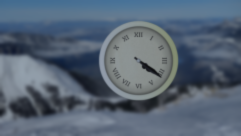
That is 4 h 21 min
